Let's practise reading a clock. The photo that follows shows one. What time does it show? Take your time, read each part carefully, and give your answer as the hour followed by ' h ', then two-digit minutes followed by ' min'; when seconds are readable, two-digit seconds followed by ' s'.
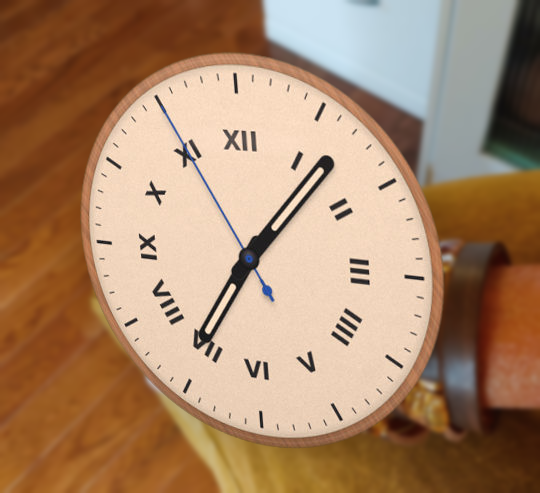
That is 7 h 06 min 55 s
